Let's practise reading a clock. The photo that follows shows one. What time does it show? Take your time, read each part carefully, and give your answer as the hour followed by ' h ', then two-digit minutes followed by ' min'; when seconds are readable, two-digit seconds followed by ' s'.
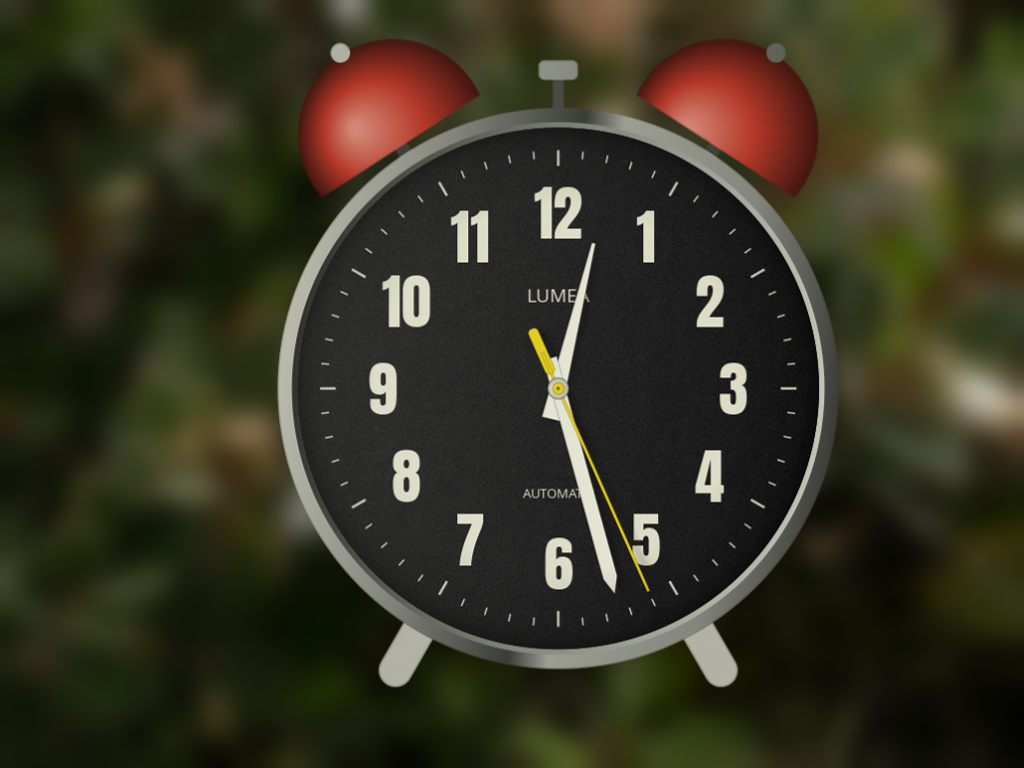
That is 12 h 27 min 26 s
